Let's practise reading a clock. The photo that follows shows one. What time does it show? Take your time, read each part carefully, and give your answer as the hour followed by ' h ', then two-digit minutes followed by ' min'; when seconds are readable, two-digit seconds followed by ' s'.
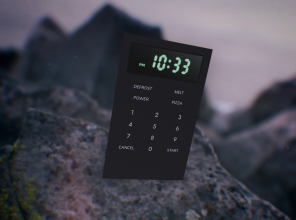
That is 10 h 33 min
